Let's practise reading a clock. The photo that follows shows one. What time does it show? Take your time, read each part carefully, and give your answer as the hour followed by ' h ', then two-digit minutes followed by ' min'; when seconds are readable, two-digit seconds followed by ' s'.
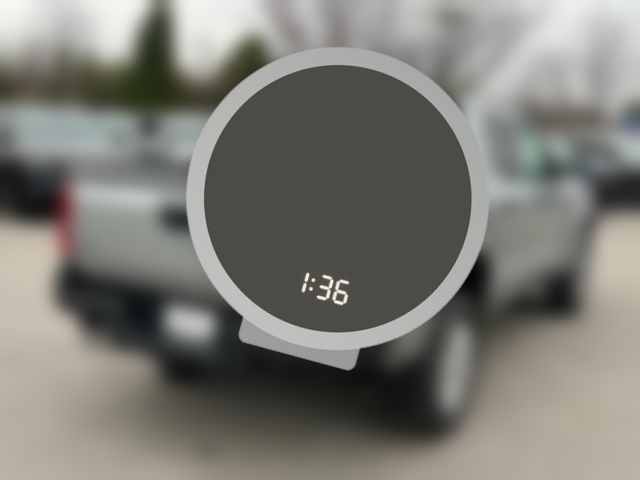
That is 1 h 36 min
